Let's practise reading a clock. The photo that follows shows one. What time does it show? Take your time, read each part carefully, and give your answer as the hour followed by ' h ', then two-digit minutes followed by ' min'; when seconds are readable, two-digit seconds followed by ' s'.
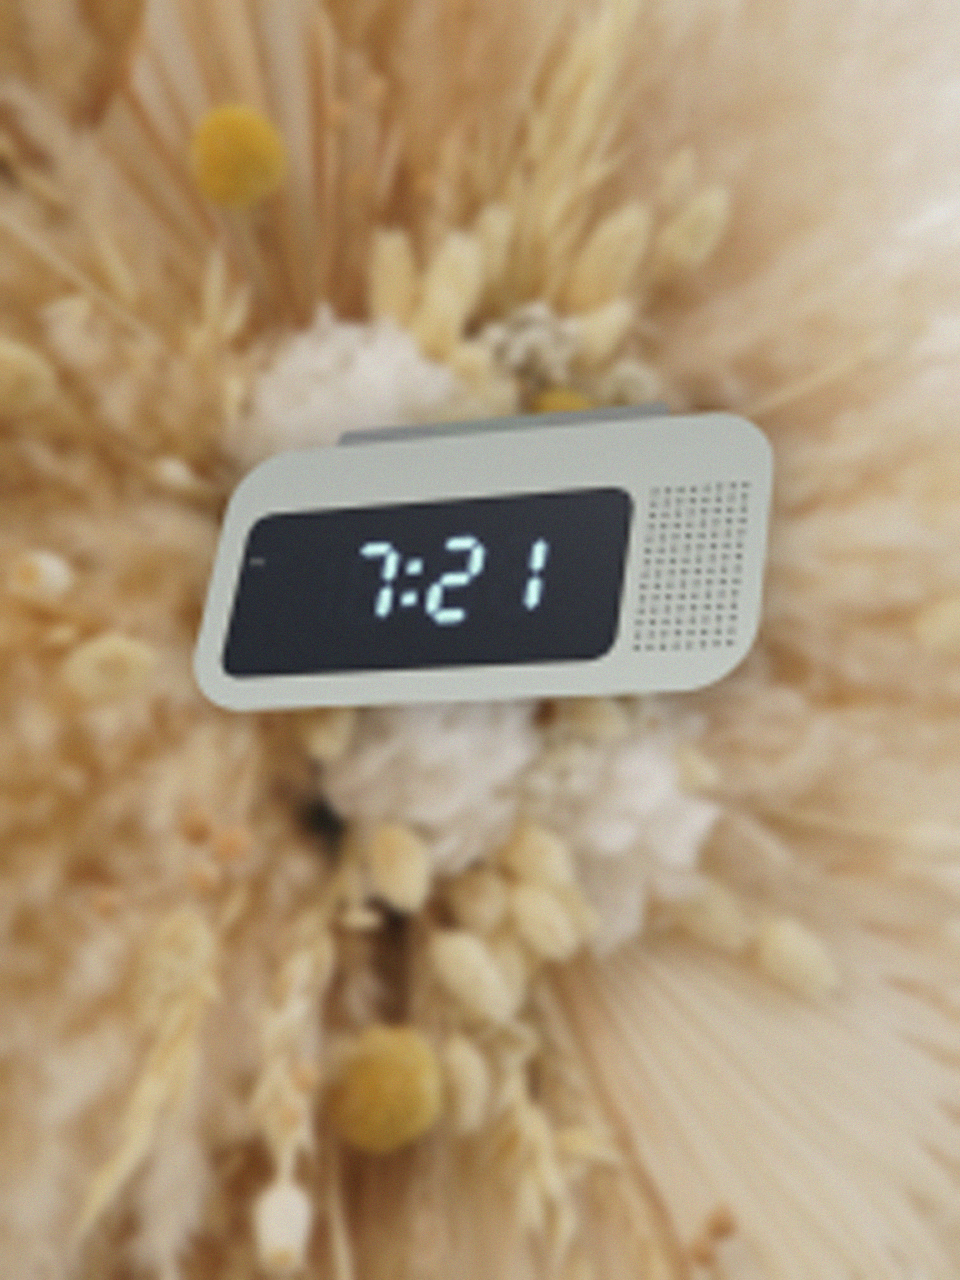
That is 7 h 21 min
